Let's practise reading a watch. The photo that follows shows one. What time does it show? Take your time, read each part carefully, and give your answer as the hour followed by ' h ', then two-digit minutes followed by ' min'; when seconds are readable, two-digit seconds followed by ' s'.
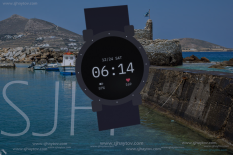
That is 6 h 14 min
